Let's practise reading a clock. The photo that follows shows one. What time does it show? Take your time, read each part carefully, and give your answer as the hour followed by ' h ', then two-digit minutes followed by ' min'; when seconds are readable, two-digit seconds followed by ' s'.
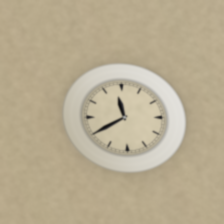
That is 11 h 40 min
